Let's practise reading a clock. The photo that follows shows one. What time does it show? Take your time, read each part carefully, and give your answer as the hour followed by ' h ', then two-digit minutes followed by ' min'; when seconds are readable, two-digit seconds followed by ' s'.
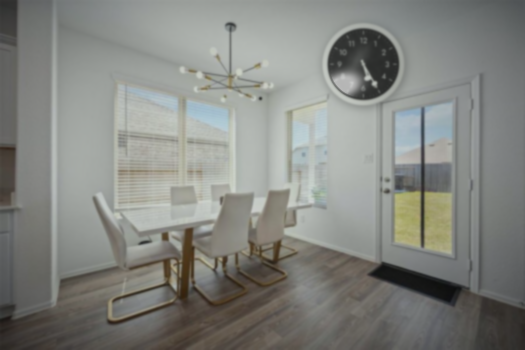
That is 5 h 25 min
